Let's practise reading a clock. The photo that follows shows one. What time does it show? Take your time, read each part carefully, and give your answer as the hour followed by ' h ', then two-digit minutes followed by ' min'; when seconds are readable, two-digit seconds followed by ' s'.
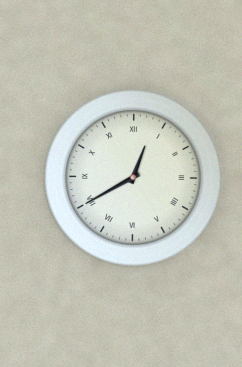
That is 12 h 40 min
